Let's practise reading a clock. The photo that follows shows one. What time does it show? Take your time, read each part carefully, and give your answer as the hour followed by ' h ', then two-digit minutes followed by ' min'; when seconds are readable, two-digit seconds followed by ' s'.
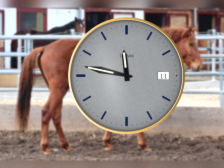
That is 11 h 47 min
